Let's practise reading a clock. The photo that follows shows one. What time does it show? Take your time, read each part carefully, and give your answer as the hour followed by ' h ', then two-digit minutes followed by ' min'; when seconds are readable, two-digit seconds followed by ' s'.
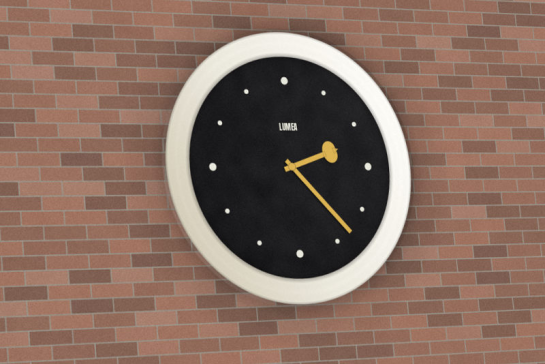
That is 2 h 23 min
